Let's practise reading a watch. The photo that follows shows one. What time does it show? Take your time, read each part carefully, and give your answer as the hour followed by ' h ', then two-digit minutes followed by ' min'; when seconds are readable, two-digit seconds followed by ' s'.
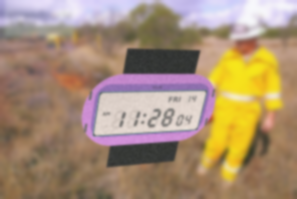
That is 11 h 28 min 04 s
